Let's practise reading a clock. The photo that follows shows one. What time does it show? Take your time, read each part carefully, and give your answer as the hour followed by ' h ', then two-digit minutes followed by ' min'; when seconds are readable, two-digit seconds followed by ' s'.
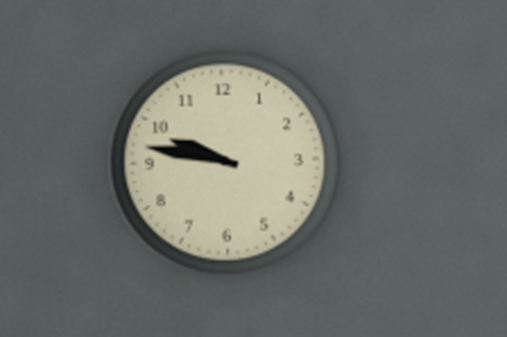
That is 9 h 47 min
